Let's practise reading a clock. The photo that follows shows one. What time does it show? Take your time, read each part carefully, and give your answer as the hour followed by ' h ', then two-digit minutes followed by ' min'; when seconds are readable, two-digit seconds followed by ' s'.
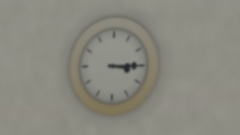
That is 3 h 15 min
